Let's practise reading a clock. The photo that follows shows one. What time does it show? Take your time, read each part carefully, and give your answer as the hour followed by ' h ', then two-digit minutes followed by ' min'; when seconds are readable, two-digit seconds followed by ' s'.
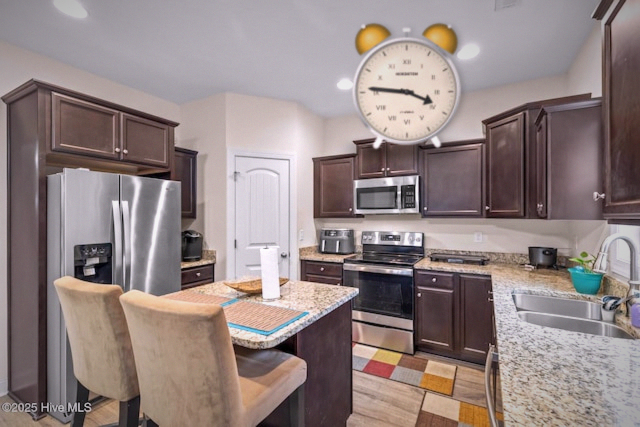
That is 3 h 46 min
